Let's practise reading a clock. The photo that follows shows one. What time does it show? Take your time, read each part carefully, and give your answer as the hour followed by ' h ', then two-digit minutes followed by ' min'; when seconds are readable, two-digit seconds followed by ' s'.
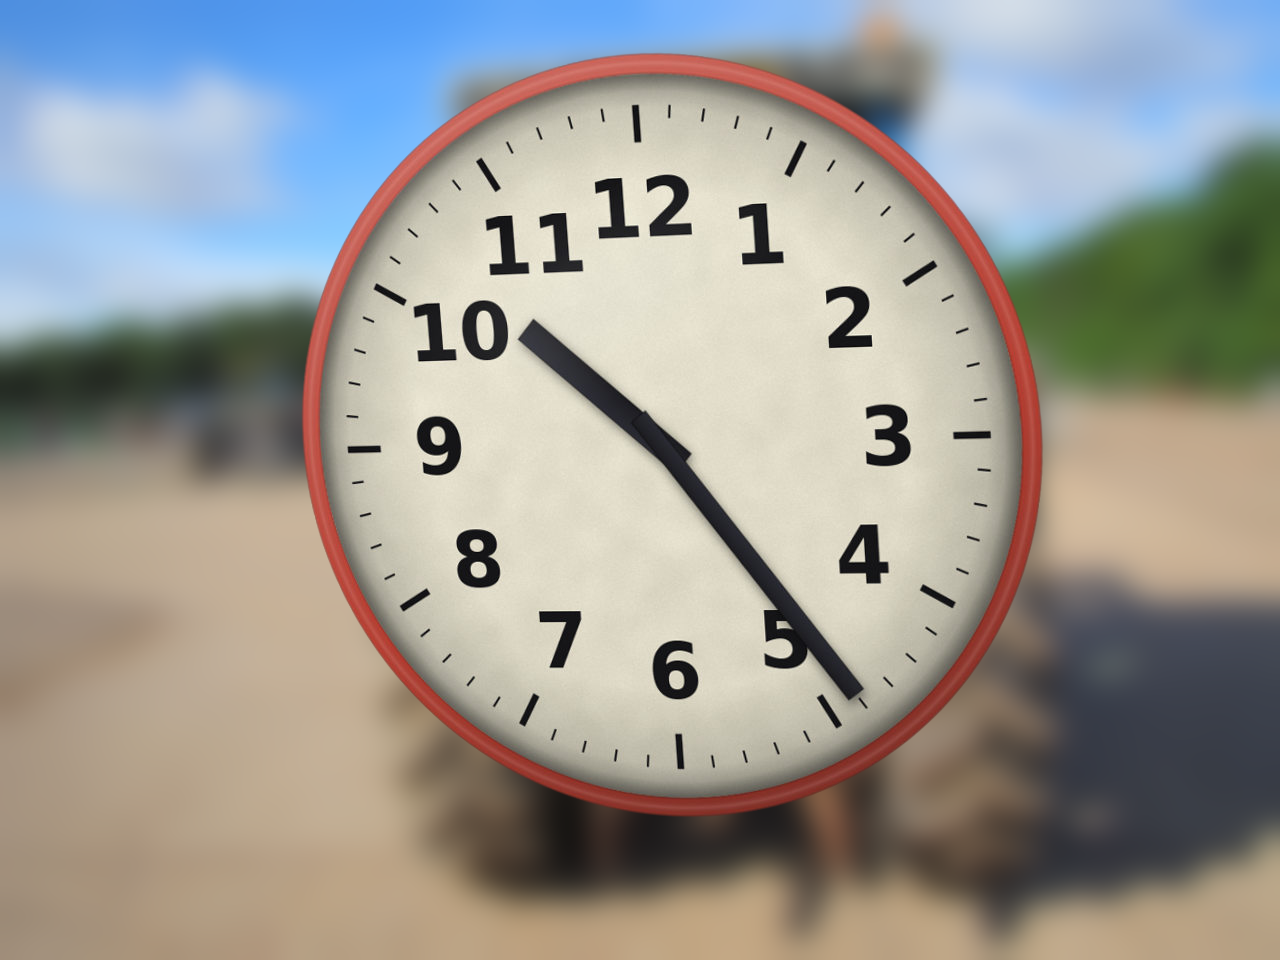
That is 10 h 24 min
